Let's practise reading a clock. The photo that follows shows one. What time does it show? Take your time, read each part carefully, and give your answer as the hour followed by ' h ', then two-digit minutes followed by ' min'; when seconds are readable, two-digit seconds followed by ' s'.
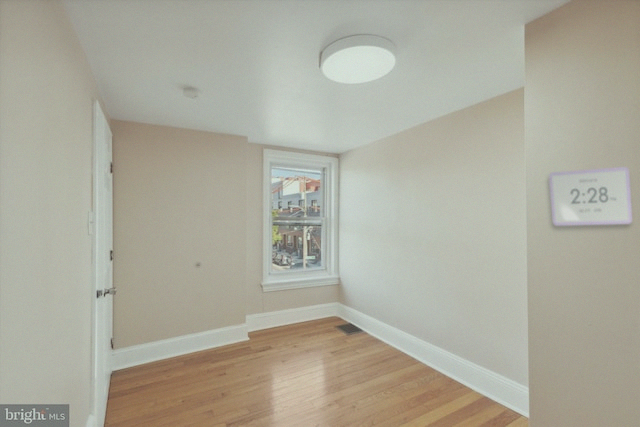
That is 2 h 28 min
